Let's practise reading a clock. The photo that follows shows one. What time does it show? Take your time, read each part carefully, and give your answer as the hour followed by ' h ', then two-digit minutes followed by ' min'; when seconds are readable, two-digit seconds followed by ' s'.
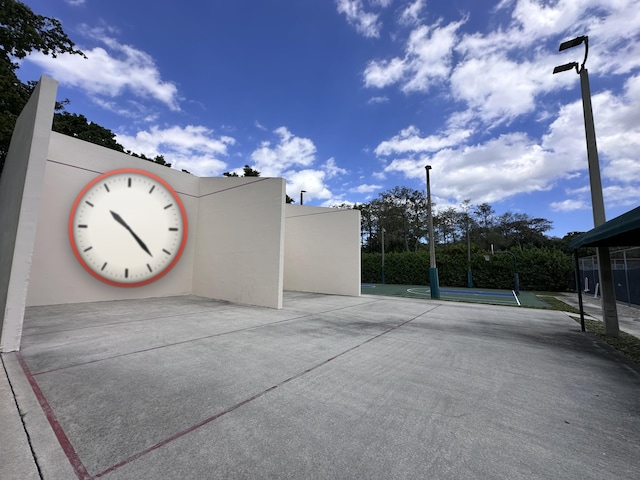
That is 10 h 23 min
